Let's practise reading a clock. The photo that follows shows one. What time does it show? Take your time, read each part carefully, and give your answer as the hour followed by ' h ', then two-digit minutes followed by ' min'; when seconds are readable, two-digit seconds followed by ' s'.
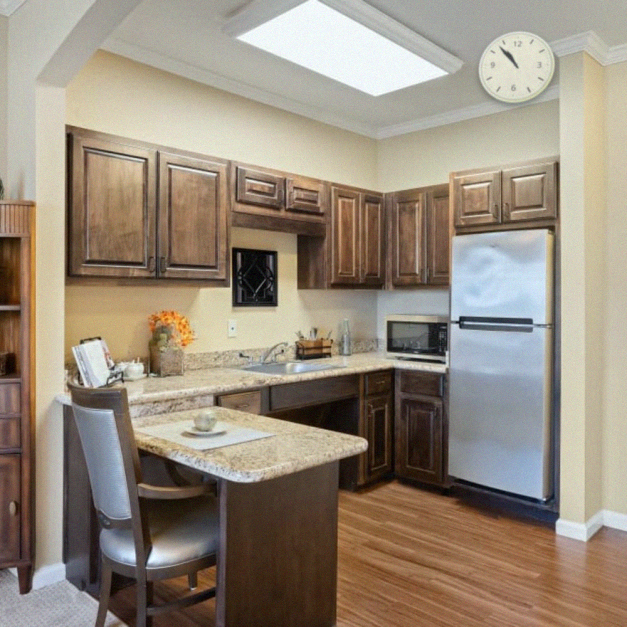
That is 10 h 53 min
